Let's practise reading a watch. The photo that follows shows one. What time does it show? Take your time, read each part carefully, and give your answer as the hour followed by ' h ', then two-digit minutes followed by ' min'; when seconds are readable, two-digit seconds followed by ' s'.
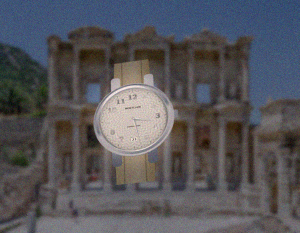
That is 3 h 28 min
